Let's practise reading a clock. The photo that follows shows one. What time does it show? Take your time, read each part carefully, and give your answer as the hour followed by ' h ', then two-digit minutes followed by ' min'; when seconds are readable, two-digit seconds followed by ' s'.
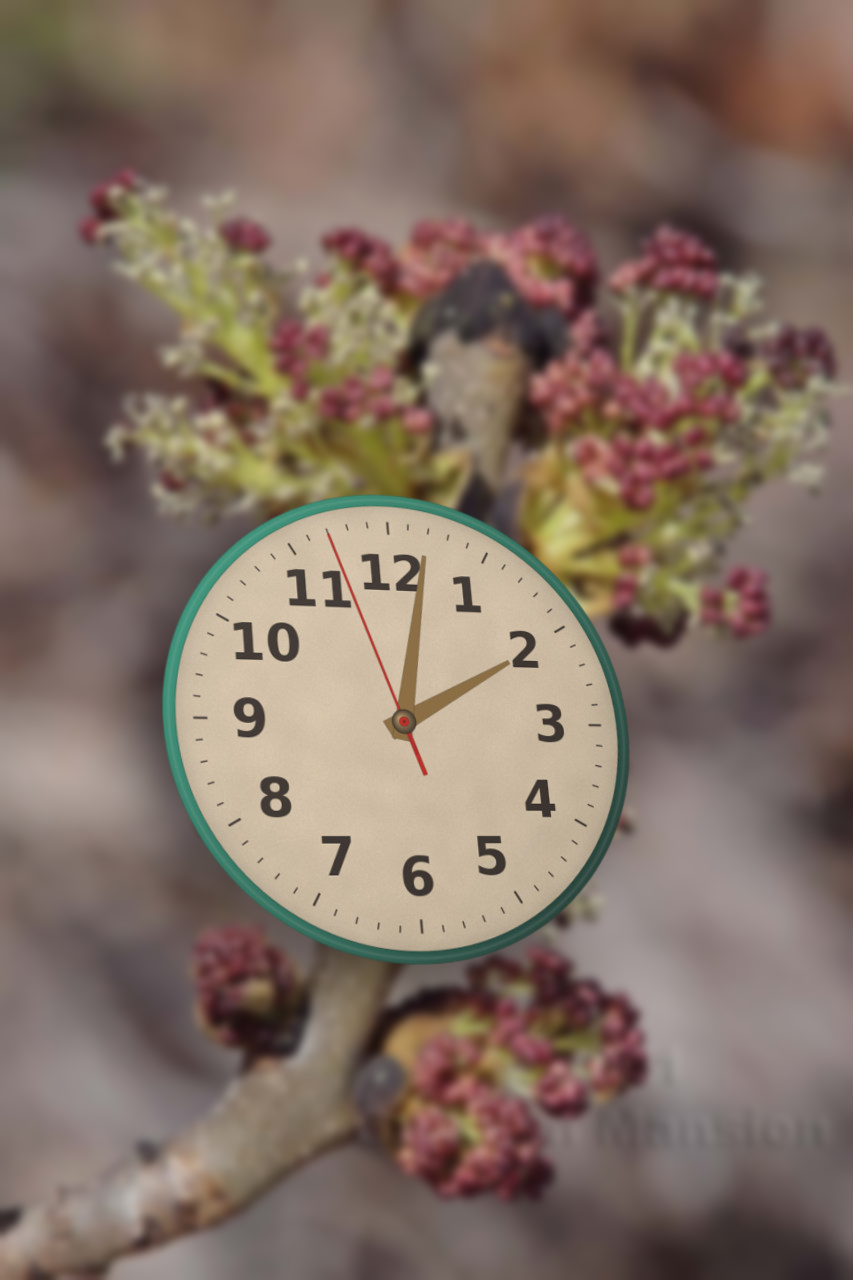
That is 2 h 01 min 57 s
